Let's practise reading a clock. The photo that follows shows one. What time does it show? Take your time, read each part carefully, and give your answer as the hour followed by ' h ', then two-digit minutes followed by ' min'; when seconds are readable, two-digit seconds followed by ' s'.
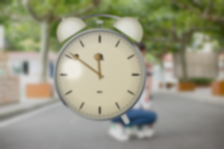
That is 11 h 51 min
